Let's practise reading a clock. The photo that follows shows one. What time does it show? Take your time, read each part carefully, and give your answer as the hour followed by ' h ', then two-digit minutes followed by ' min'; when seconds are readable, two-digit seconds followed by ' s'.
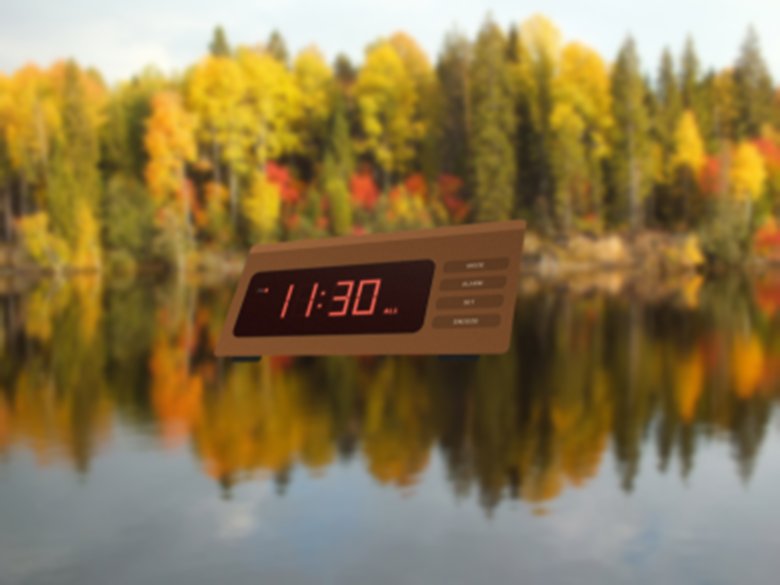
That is 11 h 30 min
